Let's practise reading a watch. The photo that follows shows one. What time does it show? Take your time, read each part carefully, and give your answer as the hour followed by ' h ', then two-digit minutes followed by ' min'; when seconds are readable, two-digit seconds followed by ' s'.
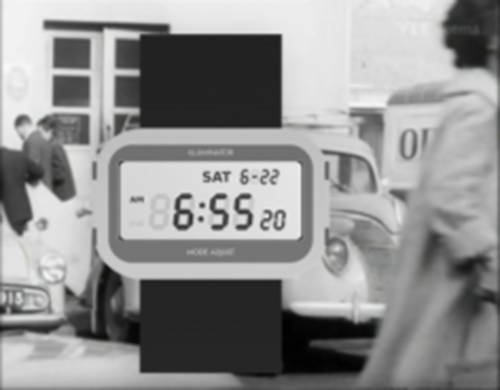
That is 6 h 55 min 20 s
